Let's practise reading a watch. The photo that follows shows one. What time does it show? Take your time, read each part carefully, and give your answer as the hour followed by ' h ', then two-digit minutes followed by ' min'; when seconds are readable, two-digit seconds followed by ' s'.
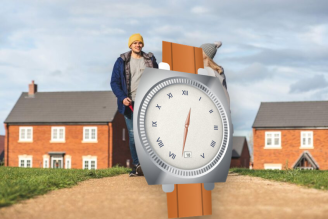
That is 12 h 32 min
